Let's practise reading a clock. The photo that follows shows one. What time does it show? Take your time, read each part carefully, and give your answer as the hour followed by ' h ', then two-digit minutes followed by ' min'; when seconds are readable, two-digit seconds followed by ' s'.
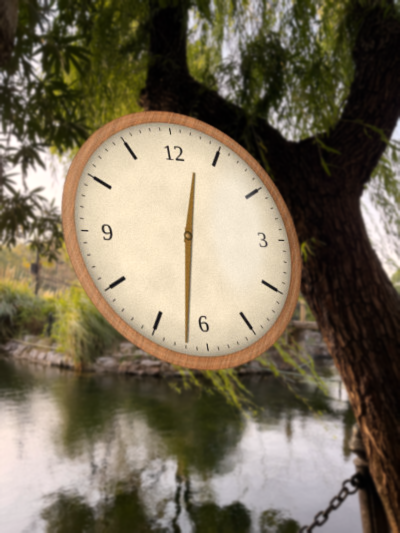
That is 12 h 32 min
